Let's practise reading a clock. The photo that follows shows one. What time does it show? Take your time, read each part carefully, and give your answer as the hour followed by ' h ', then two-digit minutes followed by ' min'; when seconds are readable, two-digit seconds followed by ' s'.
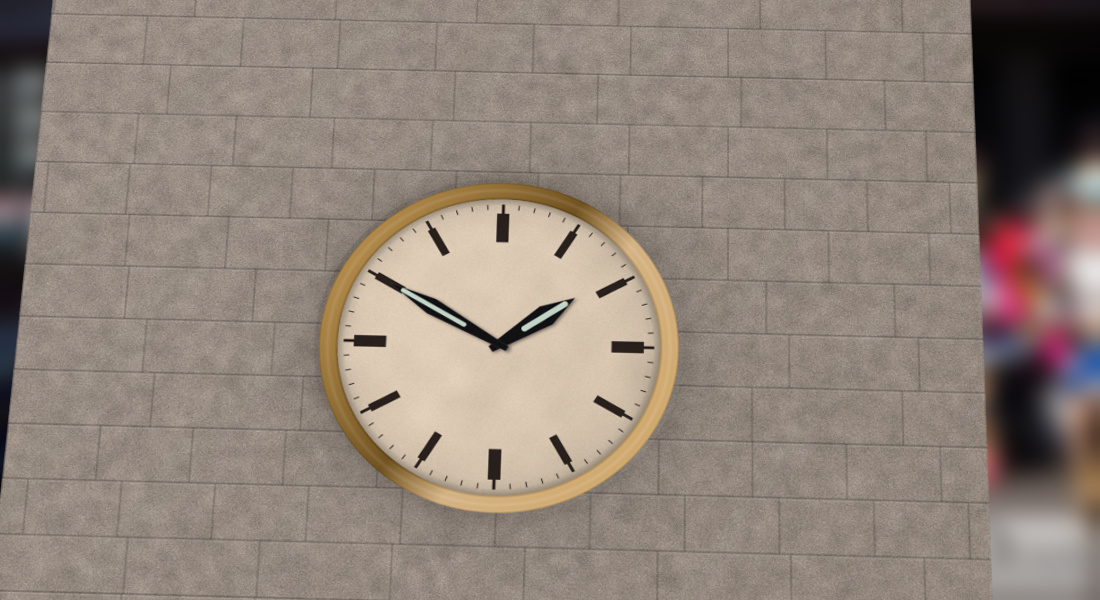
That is 1 h 50 min
